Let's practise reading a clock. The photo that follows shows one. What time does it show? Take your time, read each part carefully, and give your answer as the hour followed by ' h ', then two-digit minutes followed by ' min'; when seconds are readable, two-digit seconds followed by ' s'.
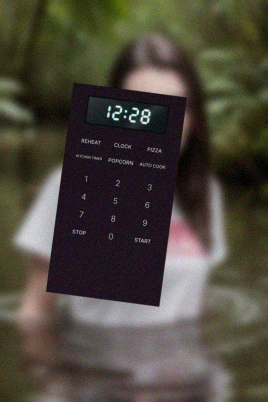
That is 12 h 28 min
